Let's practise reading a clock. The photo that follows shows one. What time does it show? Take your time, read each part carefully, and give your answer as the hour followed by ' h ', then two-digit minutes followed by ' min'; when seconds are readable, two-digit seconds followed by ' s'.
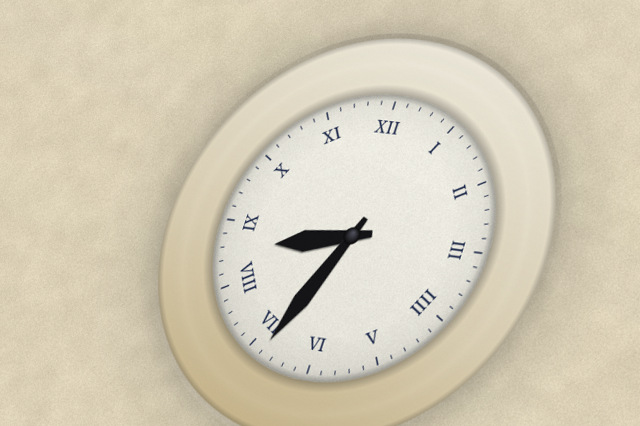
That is 8 h 34 min
